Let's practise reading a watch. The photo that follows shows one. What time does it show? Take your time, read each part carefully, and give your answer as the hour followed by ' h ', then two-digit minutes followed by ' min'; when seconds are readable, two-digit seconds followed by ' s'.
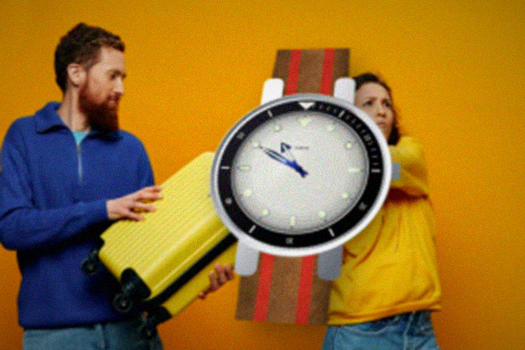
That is 10 h 50 min
